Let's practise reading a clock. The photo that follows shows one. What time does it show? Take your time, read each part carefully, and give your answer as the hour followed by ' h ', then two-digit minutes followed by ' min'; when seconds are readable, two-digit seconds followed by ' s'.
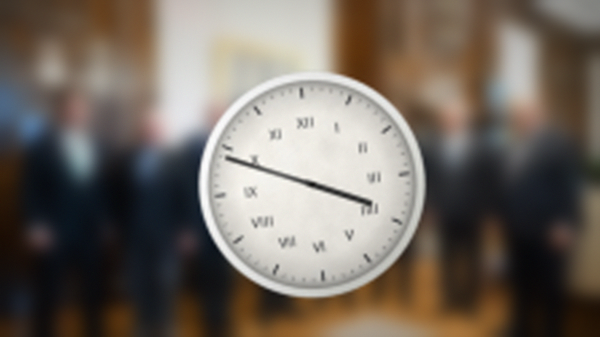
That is 3 h 49 min
